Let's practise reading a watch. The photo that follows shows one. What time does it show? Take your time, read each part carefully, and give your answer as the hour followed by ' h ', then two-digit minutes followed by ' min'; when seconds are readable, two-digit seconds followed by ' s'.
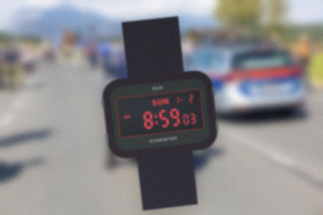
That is 8 h 59 min 03 s
